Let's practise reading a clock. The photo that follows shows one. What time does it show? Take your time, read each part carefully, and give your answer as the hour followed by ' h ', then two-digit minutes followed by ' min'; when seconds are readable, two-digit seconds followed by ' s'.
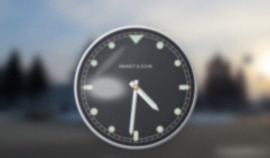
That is 4 h 31 min
